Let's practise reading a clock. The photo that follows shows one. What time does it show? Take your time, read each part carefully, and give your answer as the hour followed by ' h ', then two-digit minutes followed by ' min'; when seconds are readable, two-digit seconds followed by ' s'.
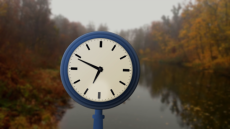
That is 6 h 49 min
